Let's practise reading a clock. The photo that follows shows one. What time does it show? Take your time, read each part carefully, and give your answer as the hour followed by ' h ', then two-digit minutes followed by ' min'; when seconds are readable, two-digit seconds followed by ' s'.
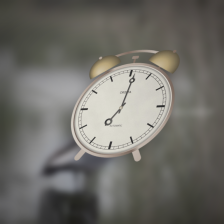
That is 7 h 01 min
